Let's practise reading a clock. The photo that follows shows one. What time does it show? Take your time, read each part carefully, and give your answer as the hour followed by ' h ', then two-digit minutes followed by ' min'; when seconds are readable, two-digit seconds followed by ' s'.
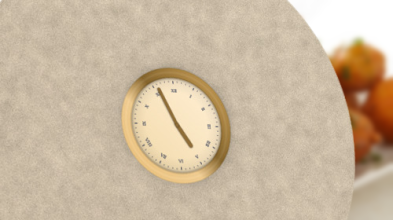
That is 4 h 56 min
